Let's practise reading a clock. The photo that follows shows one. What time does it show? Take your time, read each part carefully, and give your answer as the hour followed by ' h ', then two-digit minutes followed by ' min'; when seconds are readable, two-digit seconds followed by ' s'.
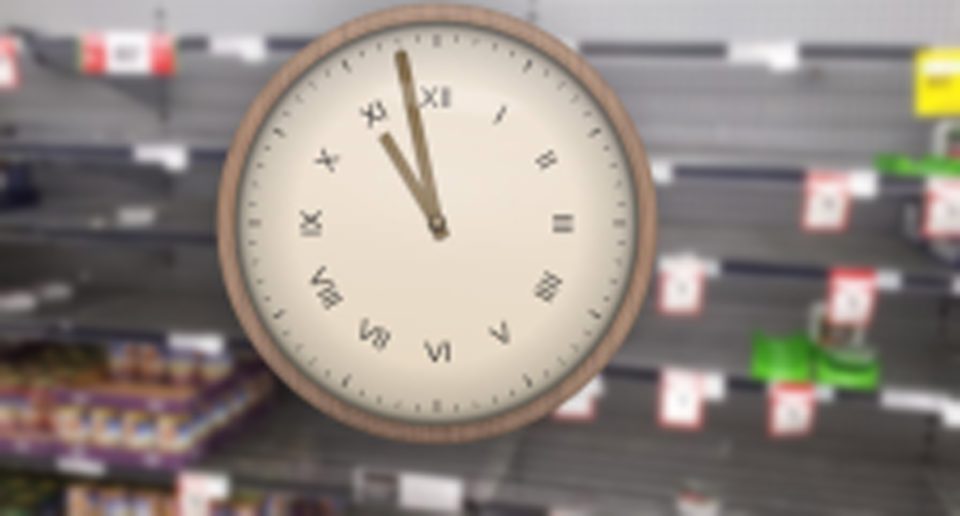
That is 10 h 58 min
